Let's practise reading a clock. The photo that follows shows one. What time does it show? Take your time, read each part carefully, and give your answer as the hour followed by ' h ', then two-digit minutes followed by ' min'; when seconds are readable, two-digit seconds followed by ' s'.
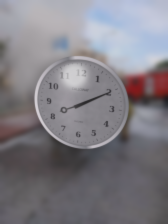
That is 8 h 10 min
